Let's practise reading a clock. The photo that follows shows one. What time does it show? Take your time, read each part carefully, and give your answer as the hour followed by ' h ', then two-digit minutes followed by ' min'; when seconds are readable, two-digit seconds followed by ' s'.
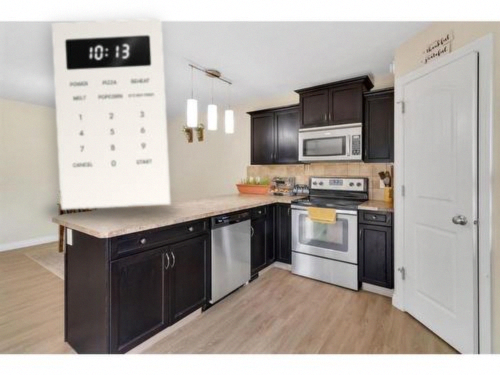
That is 10 h 13 min
